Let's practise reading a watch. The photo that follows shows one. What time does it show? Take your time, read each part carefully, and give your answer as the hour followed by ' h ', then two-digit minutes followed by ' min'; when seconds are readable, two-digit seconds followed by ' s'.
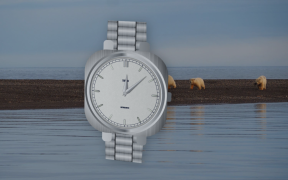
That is 12 h 08 min
